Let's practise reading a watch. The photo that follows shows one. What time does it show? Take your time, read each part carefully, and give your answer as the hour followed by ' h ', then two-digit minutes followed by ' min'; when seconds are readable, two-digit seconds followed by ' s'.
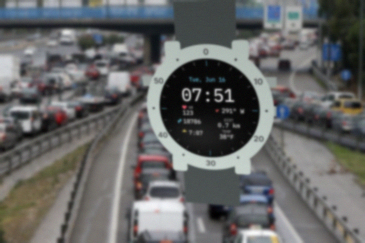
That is 7 h 51 min
